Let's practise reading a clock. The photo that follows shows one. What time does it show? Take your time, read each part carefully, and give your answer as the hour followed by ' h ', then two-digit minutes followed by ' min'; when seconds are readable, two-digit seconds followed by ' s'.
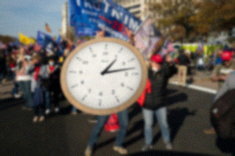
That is 1 h 13 min
